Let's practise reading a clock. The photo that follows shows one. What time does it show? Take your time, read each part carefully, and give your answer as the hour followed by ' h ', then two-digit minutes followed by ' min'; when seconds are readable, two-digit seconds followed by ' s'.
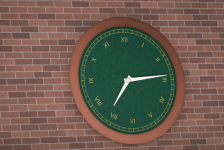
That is 7 h 14 min
